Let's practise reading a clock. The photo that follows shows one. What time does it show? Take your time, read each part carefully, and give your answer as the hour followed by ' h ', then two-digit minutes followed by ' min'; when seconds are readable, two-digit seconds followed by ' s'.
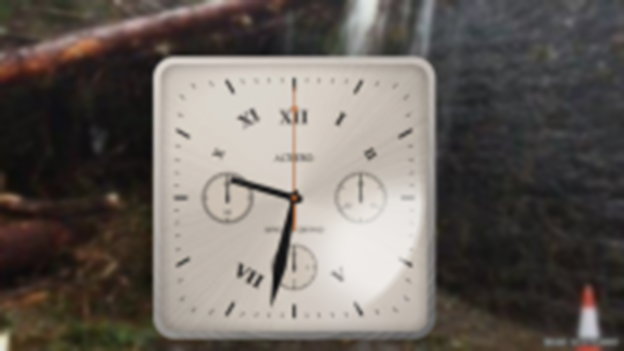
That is 9 h 32 min
